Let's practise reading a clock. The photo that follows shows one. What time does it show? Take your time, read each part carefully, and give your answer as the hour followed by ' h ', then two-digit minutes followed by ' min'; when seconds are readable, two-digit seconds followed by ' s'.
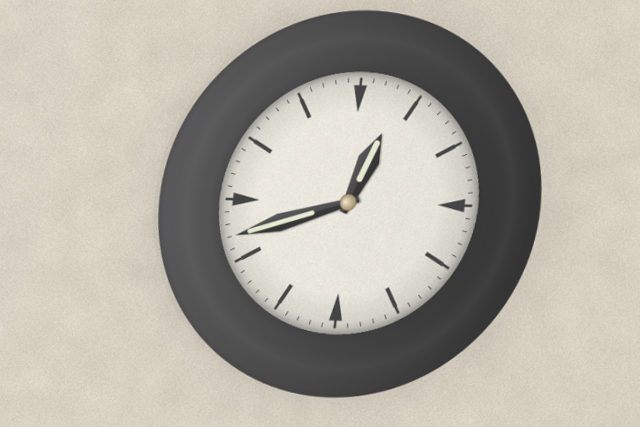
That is 12 h 42 min
